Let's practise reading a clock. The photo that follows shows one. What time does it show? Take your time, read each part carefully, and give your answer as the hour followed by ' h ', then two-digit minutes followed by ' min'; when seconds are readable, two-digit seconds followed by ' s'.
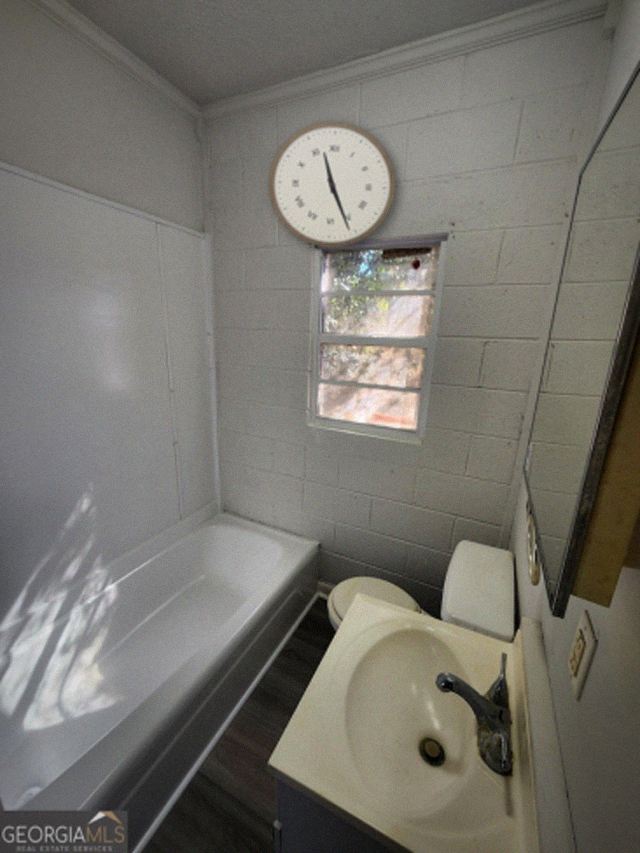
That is 11 h 26 min
